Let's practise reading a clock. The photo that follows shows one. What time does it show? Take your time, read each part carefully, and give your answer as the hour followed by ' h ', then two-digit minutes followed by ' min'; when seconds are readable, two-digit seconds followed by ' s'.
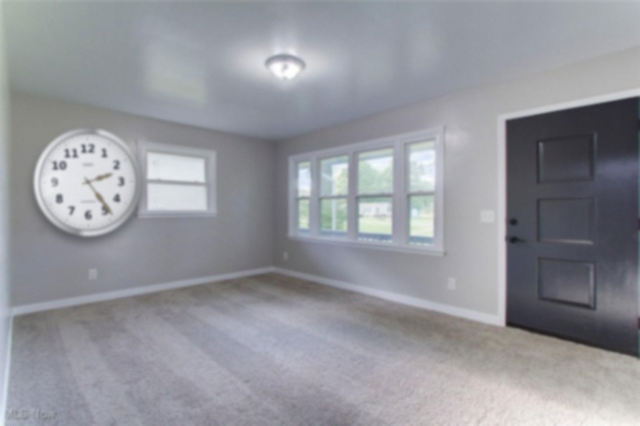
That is 2 h 24 min
